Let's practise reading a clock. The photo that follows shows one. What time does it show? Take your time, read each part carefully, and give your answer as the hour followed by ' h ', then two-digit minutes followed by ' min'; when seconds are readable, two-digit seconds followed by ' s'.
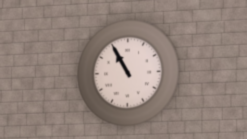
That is 10 h 55 min
